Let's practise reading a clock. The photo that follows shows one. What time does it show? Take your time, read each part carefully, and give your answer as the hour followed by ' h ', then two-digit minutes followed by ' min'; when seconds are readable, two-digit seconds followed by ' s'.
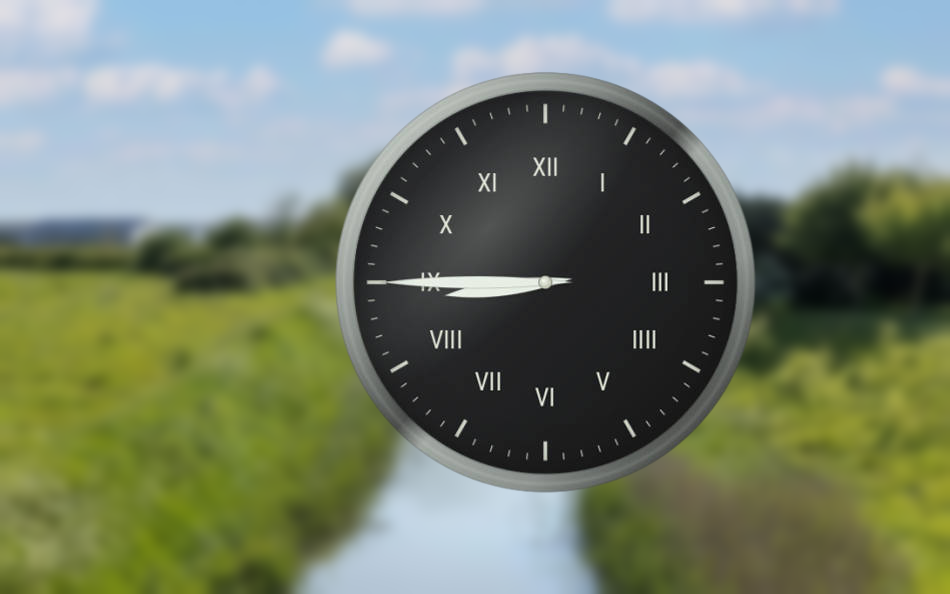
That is 8 h 45 min
